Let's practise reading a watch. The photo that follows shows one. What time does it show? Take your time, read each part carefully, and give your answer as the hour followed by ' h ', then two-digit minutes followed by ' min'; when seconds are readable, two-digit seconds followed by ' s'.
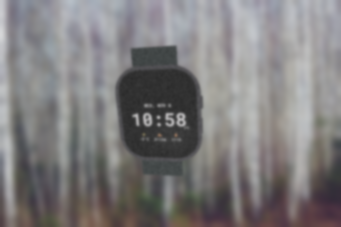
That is 10 h 58 min
